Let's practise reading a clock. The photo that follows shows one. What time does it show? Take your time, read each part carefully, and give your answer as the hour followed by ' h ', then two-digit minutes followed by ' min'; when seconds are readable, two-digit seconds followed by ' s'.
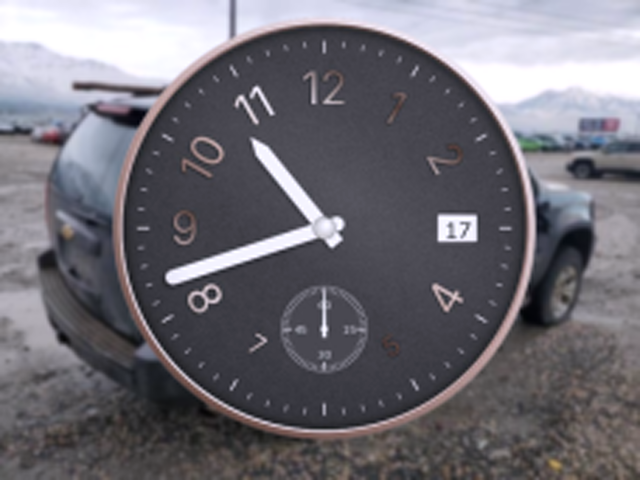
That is 10 h 42 min
